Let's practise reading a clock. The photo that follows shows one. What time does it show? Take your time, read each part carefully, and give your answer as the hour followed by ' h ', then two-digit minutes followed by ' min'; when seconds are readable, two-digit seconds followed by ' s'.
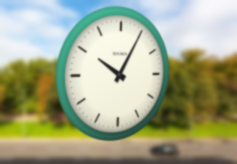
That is 10 h 05 min
